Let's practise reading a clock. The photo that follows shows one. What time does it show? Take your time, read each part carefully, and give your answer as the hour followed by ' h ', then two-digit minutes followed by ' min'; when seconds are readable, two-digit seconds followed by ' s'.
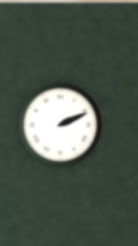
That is 2 h 11 min
